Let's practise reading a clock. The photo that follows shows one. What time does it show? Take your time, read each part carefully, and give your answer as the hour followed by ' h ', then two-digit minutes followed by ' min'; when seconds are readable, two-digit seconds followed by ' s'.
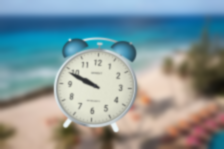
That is 9 h 49 min
